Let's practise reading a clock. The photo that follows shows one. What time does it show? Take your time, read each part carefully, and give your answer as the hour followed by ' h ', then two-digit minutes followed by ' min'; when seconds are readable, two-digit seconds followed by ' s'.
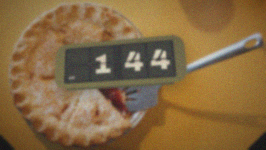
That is 1 h 44 min
